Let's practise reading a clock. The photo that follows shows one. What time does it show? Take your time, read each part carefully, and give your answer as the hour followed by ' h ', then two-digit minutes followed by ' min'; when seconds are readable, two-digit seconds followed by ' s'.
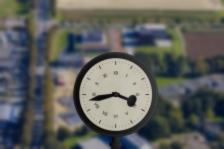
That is 3 h 43 min
